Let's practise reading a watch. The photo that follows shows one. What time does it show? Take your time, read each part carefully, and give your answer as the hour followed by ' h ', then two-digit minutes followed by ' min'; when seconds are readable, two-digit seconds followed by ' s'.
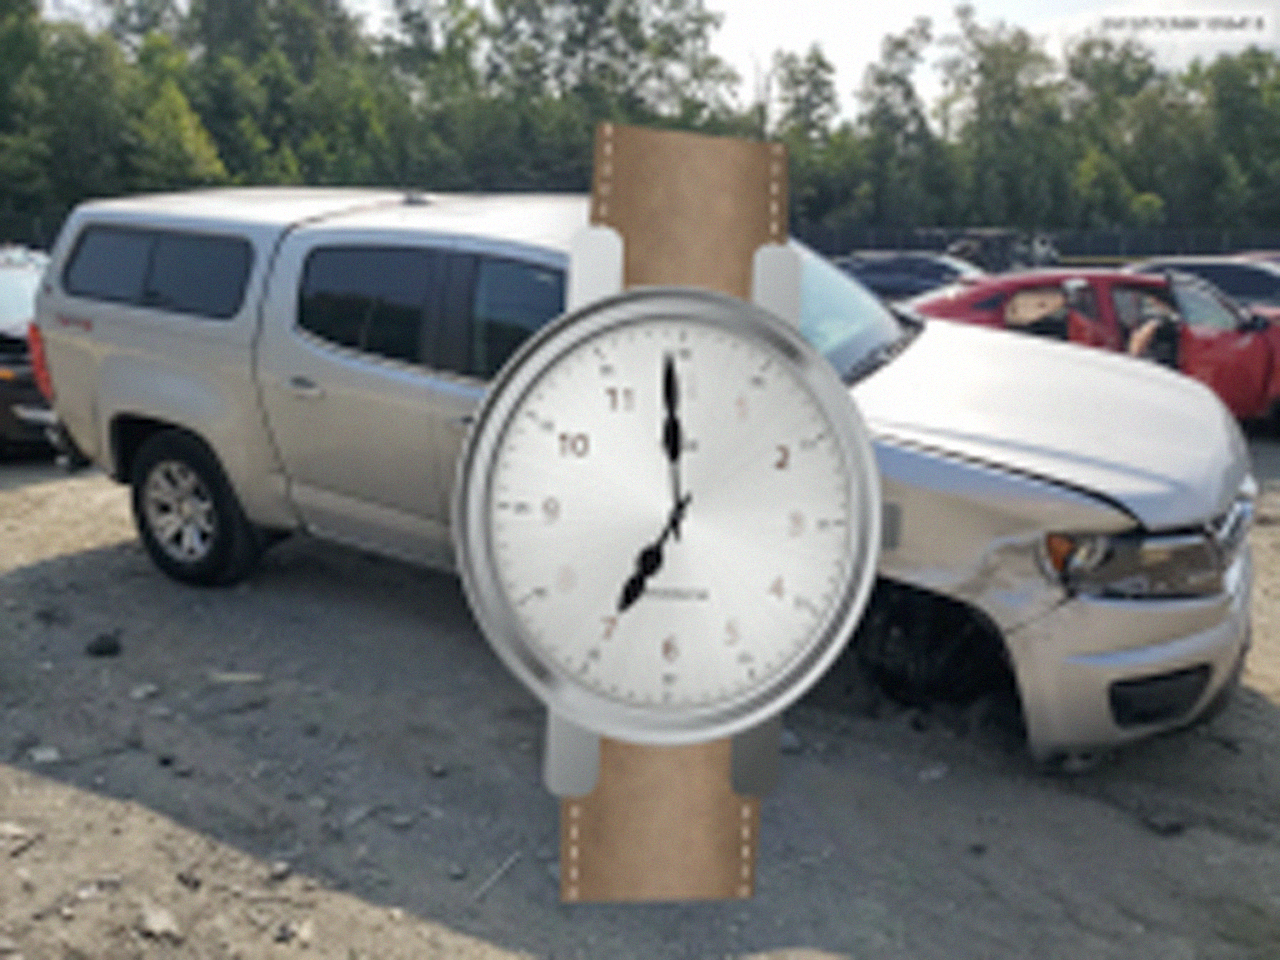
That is 6 h 59 min
